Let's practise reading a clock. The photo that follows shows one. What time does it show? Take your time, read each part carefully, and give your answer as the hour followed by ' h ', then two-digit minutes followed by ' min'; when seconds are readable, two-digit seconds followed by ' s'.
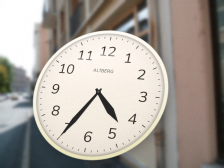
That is 4 h 35 min
